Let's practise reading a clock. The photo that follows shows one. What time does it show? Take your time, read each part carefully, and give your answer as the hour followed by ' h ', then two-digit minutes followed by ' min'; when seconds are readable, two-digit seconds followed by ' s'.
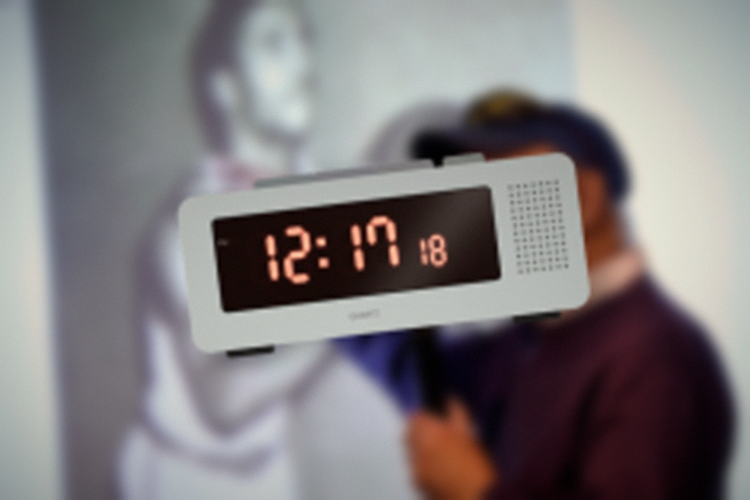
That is 12 h 17 min 18 s
